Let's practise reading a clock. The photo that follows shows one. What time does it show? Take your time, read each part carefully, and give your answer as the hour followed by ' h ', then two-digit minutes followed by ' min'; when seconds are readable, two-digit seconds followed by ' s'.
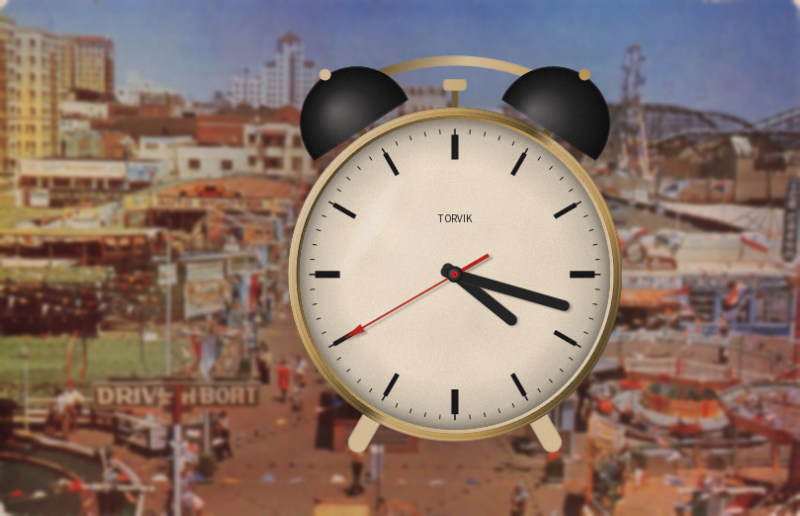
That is 4 h 17 min 40 s
